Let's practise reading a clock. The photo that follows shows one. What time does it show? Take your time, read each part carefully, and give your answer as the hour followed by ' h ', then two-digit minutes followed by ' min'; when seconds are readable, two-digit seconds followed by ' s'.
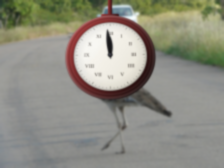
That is 11 h 59 min
